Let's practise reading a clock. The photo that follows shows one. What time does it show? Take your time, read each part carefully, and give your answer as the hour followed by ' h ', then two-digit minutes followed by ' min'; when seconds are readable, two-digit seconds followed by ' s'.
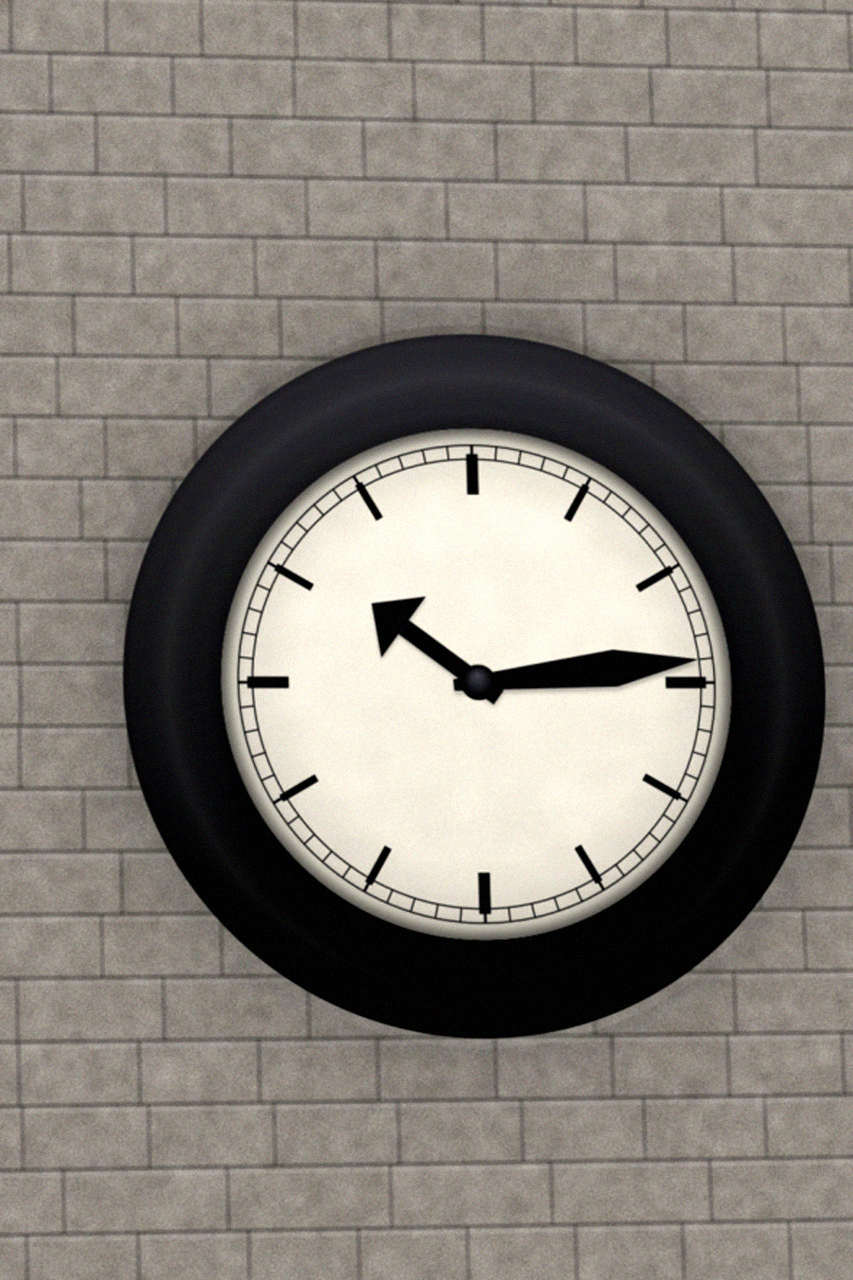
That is 10 h 14 min
